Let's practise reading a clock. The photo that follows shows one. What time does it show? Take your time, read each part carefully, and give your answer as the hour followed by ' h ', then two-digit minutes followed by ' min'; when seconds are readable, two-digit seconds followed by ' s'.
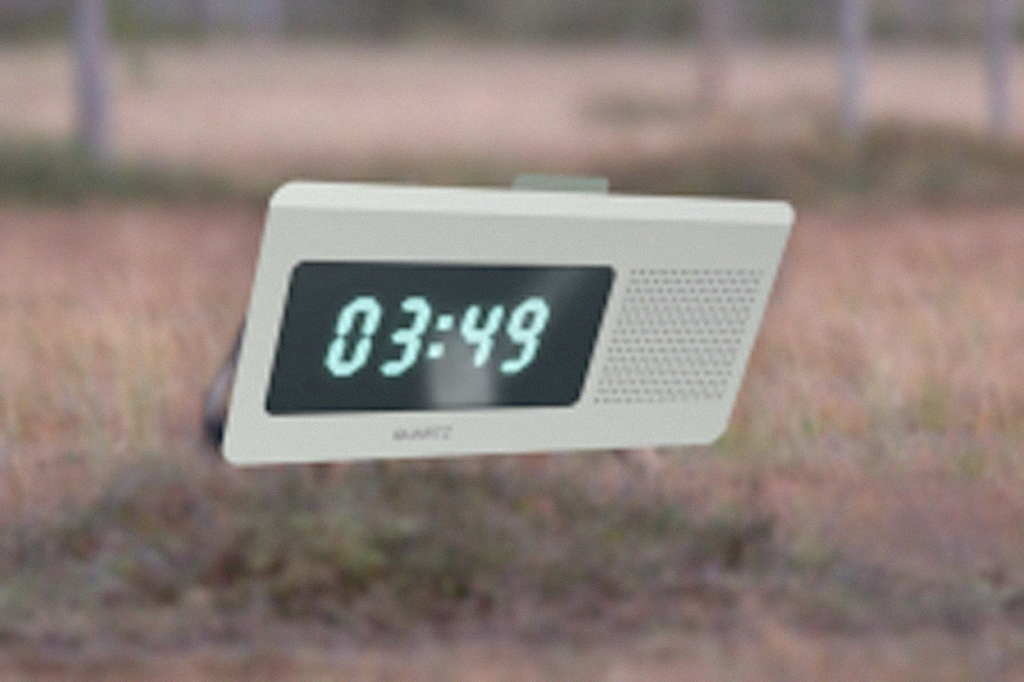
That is 3 h 49 min
